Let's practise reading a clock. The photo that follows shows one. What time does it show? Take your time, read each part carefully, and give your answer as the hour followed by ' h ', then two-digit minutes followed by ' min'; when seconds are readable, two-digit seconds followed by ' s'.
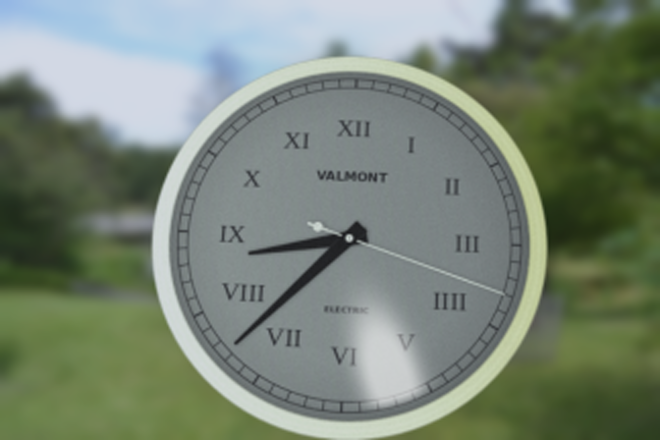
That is 8 h 37 min 18 s
